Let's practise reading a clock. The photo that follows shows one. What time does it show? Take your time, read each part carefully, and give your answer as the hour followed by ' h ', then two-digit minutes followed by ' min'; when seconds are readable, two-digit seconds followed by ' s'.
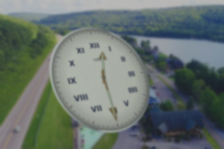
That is 12 h 30 min
